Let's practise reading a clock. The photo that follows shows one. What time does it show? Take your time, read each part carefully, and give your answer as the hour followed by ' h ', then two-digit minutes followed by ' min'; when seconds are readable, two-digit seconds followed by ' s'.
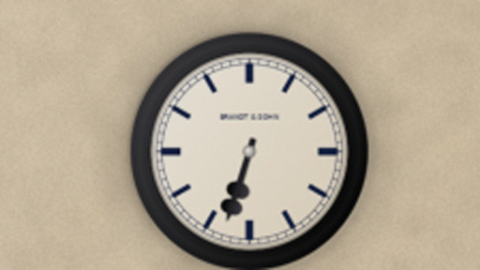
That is 6 h 33 min
